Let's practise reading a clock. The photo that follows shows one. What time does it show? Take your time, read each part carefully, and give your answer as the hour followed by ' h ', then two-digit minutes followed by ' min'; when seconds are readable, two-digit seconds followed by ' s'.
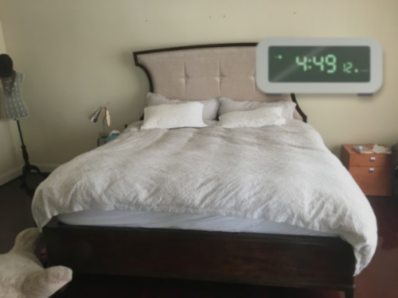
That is 4 h 49 min
